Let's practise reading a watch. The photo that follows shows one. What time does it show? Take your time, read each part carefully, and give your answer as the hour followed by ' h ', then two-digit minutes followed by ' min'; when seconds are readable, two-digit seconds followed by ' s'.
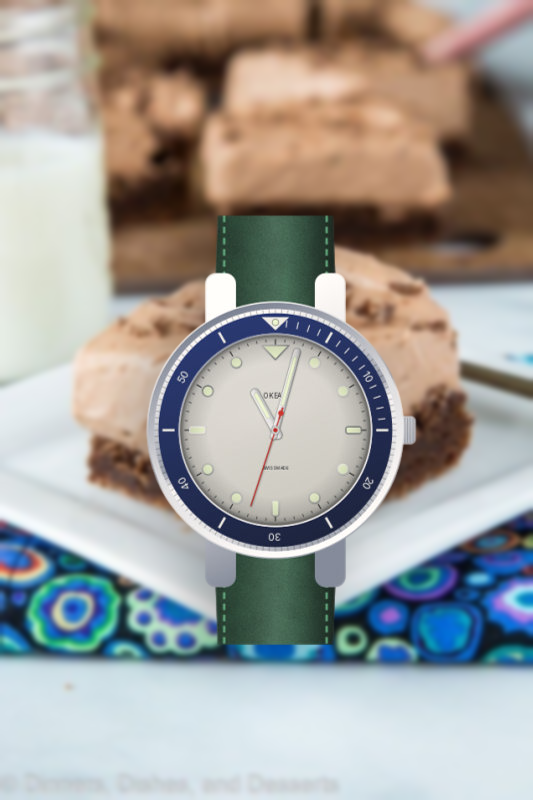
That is 11 h 02 min 33 s
